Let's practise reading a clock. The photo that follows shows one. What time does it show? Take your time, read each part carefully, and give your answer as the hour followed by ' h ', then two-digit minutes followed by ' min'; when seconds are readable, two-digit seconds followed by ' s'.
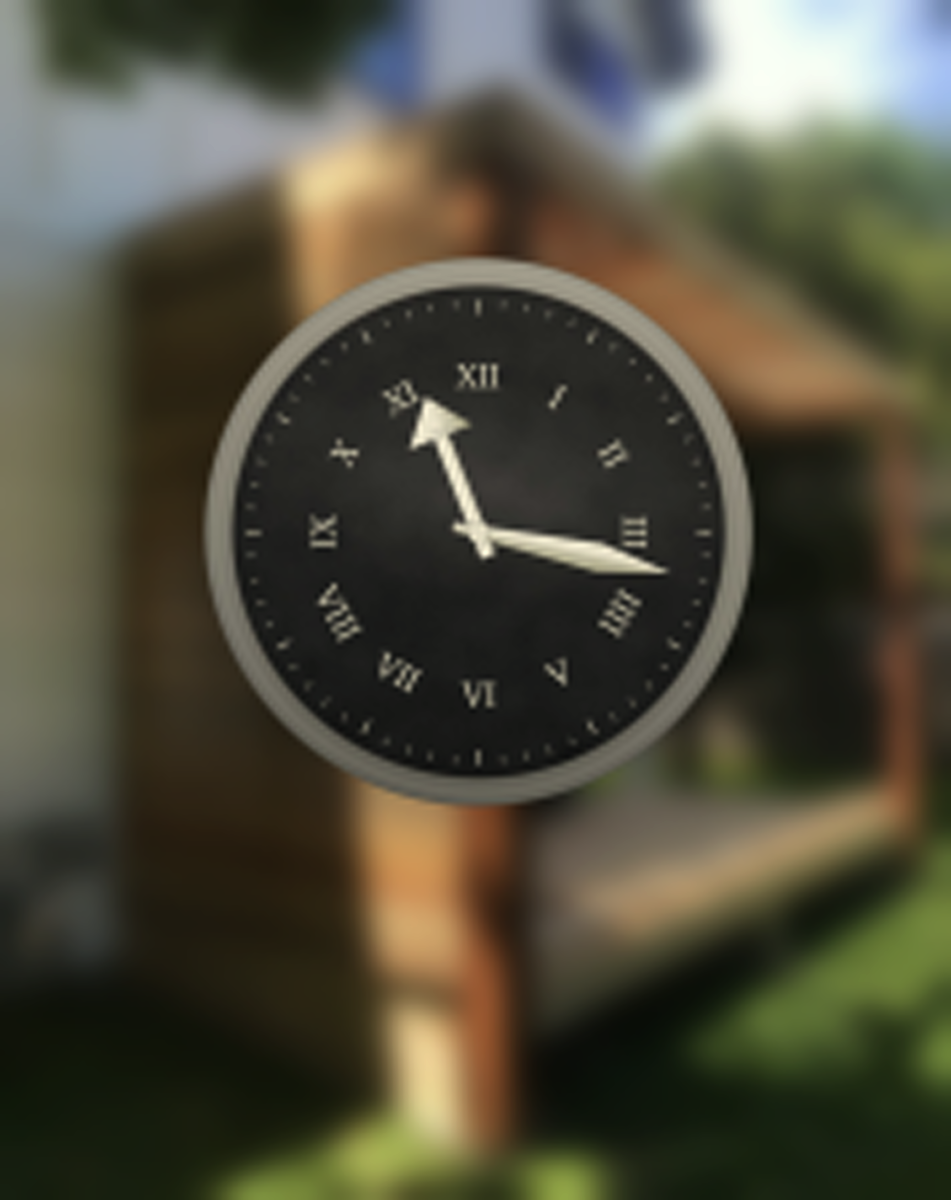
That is 11 h 17 min
